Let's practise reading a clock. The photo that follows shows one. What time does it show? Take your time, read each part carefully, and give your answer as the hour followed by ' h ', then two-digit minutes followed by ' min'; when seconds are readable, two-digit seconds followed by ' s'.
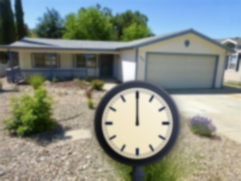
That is 12 h 00 min
